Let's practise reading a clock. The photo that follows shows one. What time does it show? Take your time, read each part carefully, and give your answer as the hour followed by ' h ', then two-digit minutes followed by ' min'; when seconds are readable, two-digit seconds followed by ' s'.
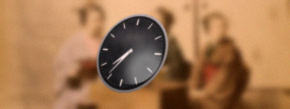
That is 7 h 36 min
